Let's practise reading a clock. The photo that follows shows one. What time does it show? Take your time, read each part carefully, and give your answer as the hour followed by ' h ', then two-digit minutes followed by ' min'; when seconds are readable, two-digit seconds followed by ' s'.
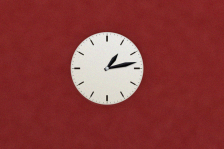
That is 1 h 13 min
